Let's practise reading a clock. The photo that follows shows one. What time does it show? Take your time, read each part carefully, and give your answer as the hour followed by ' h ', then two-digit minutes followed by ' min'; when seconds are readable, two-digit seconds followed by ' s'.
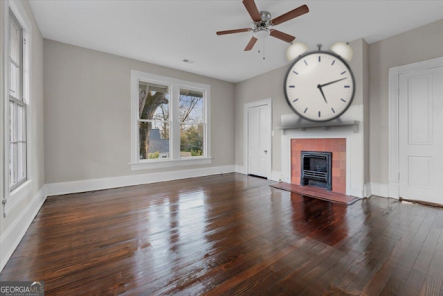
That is 5 h 12 min
